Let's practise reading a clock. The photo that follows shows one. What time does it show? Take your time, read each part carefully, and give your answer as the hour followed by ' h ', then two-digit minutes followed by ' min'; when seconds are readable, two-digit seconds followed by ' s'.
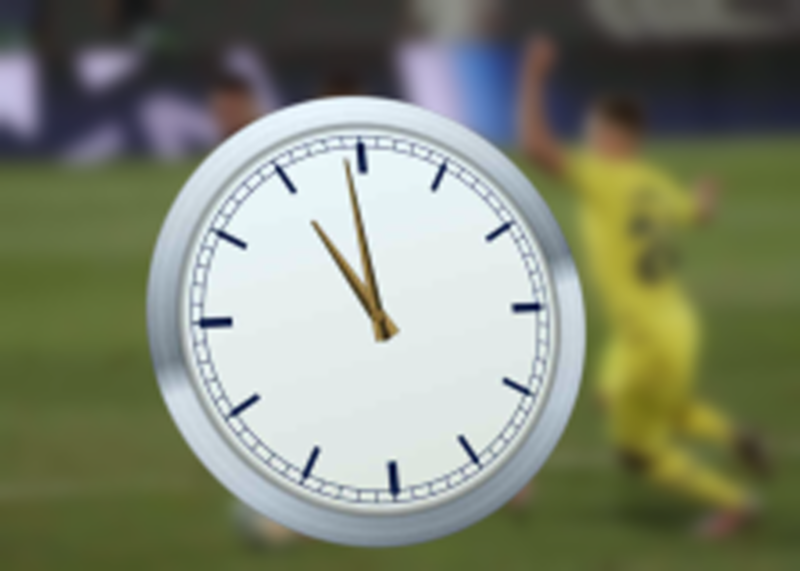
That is 10 h 59 min
